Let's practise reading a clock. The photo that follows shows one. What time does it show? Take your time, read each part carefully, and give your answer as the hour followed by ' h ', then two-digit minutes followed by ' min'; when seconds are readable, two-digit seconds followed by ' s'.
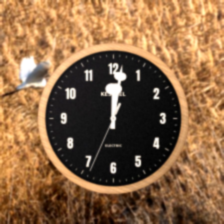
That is 12 h 01 min 34 s
